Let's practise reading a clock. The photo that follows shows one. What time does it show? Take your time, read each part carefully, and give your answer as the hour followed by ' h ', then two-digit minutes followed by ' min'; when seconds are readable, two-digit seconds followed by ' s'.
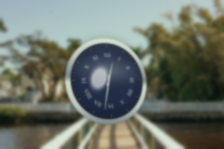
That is 12 h 32 min
